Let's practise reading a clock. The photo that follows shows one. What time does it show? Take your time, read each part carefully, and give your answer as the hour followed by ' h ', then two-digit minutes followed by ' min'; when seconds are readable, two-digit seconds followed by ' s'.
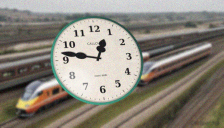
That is 12 h 47 min
